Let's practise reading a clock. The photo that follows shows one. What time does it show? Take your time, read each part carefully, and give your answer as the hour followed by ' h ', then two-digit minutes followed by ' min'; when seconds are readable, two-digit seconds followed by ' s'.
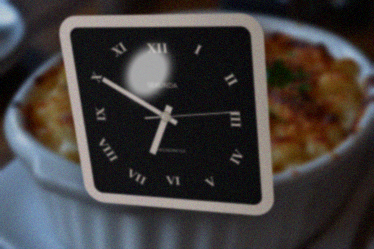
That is 6 h 50 min 14 s
